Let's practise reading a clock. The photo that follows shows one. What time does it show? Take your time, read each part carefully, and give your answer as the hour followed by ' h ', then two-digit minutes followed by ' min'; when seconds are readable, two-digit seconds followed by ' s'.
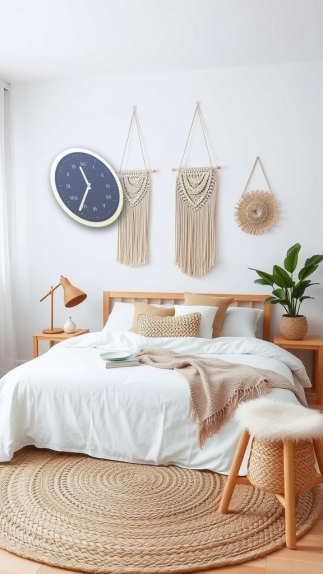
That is 11 h 36 min
